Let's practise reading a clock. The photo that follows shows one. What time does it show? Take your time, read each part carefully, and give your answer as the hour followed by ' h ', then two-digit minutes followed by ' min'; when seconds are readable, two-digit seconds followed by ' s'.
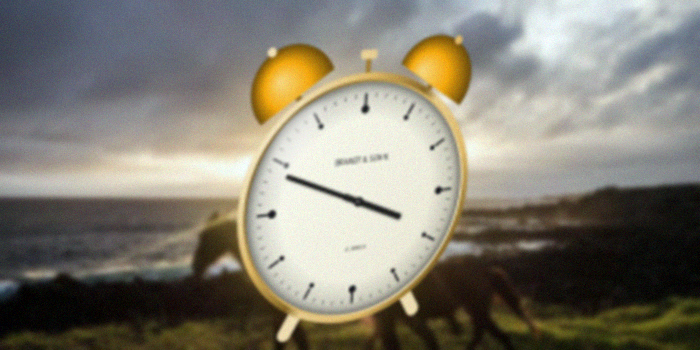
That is 3 h 49 min
